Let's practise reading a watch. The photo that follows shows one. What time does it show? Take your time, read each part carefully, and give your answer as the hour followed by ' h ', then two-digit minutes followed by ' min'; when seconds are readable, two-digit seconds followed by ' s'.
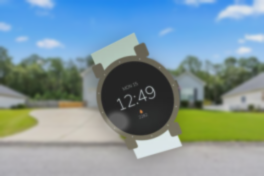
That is 12 h 49 min
